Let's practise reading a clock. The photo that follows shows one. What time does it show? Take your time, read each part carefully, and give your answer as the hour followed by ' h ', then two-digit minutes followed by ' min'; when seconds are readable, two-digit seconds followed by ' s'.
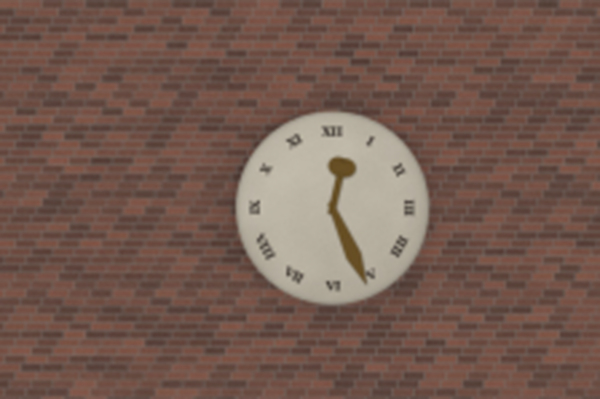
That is 12 h 26 min
